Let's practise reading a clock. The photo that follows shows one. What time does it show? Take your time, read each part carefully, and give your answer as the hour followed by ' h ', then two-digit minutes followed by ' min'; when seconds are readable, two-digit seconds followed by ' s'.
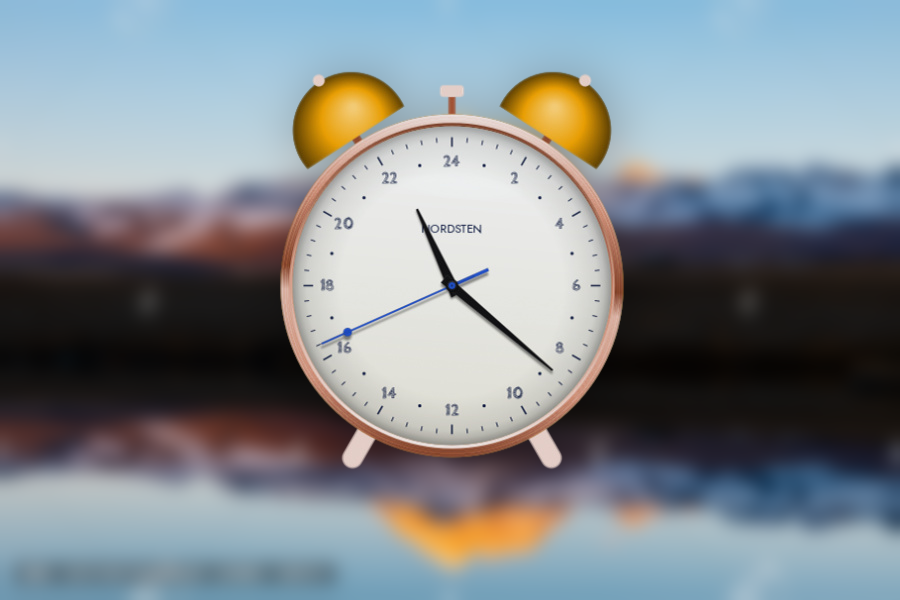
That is 22 h 21 min 41 s
